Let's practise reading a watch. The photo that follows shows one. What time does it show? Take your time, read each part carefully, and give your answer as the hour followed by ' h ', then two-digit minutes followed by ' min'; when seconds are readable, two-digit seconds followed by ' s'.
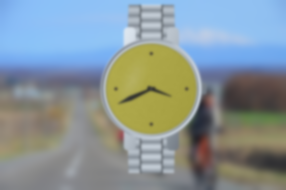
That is 3 h 41 min
